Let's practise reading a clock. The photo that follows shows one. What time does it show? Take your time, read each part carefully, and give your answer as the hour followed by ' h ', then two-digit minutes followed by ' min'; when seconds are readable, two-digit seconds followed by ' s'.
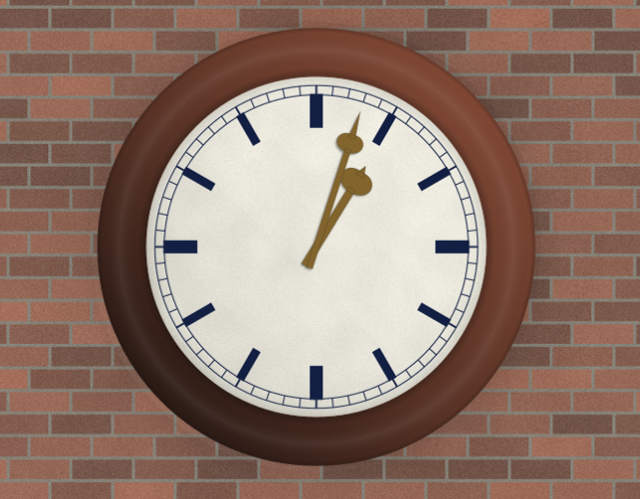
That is 1 h 03 min
